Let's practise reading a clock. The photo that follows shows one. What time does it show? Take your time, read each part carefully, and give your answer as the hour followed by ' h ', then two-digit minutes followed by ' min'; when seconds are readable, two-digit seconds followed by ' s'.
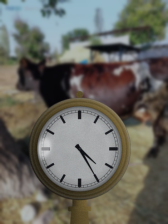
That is 4 h 25 min
